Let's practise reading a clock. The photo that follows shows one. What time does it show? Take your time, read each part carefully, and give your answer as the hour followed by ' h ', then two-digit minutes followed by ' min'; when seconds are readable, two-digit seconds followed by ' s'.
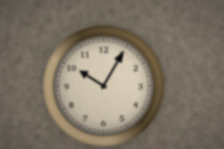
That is 10 h 05 min
